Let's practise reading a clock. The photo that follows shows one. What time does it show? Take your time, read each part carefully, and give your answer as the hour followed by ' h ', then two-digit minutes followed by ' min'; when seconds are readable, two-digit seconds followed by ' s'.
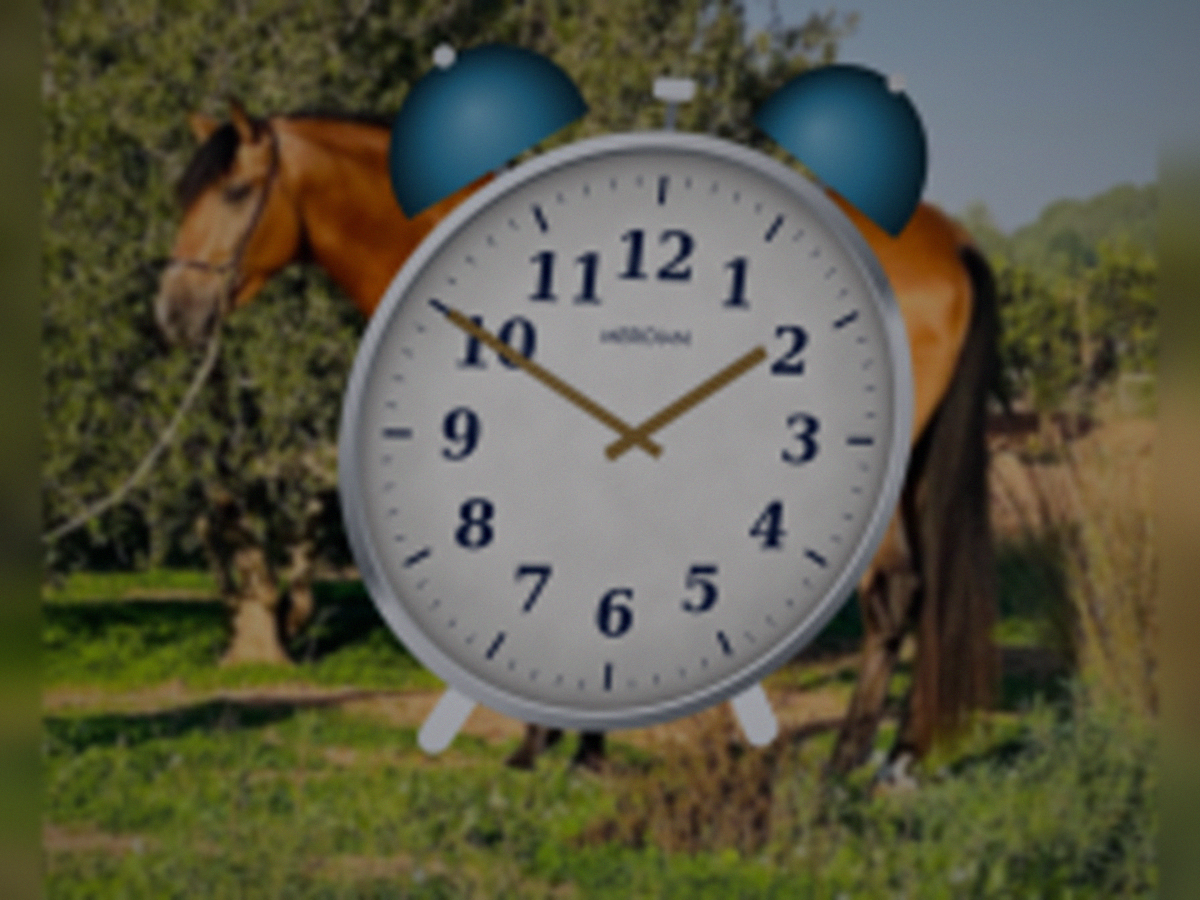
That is 1 h 50 min
